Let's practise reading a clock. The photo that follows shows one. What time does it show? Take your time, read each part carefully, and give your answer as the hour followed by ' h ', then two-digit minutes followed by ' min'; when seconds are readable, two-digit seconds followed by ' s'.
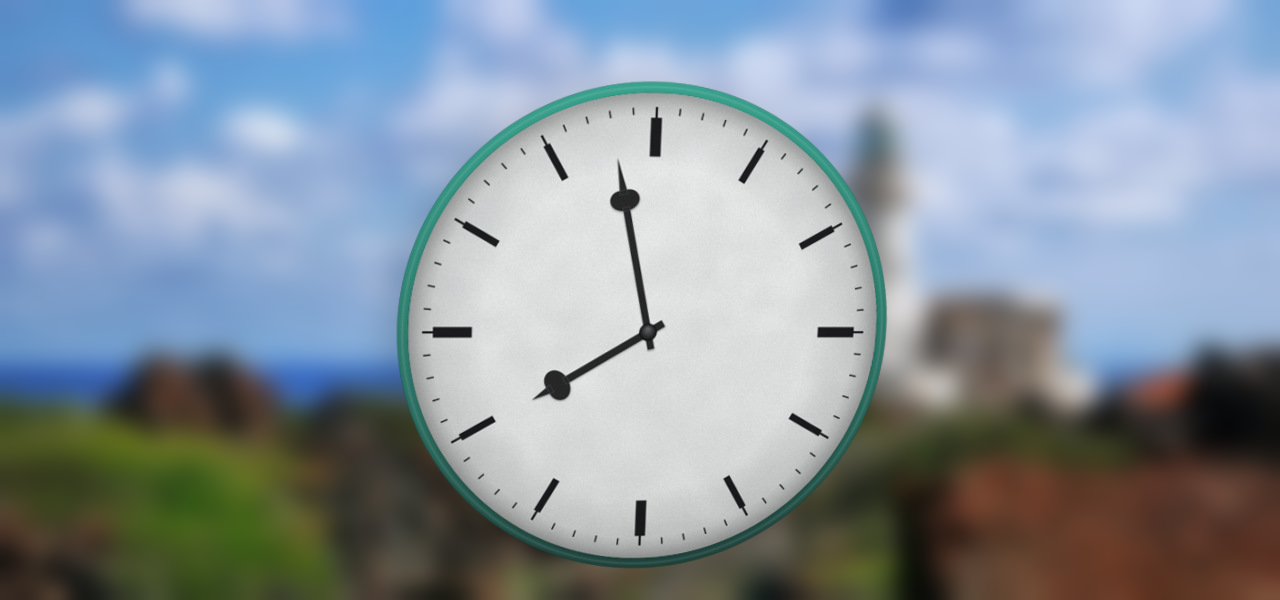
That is 7 h 58 min
